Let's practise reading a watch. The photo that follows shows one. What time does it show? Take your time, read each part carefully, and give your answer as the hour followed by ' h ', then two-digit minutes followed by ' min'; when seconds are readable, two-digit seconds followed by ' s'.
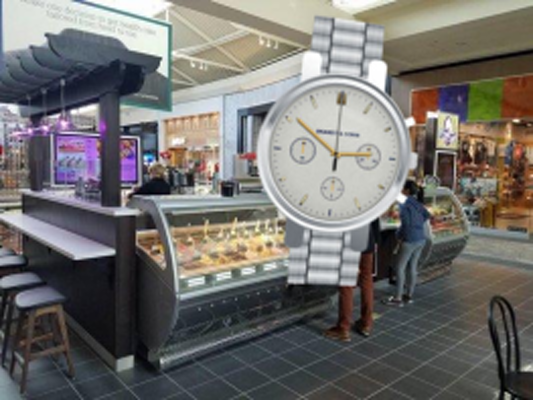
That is 2 h 51 min
